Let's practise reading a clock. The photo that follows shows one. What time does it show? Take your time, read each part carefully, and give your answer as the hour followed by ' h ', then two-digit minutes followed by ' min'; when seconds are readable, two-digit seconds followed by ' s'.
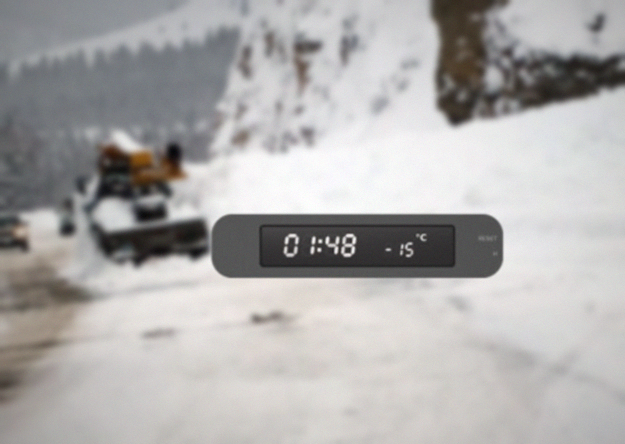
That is 1 h 48 min
